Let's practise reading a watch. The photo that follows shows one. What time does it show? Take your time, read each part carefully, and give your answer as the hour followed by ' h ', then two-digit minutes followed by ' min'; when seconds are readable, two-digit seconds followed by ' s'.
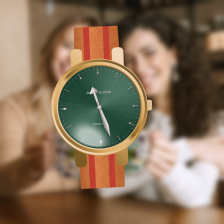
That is 11 h 27 min
